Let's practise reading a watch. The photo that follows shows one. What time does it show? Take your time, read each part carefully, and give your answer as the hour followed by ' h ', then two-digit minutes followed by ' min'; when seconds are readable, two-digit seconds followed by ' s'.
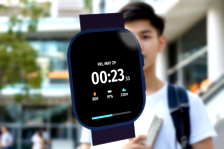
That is 0 h 23 min
